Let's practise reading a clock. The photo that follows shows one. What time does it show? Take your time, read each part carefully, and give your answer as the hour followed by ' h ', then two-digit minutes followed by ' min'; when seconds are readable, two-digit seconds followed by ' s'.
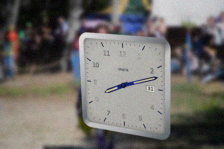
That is 8 h 12 min
